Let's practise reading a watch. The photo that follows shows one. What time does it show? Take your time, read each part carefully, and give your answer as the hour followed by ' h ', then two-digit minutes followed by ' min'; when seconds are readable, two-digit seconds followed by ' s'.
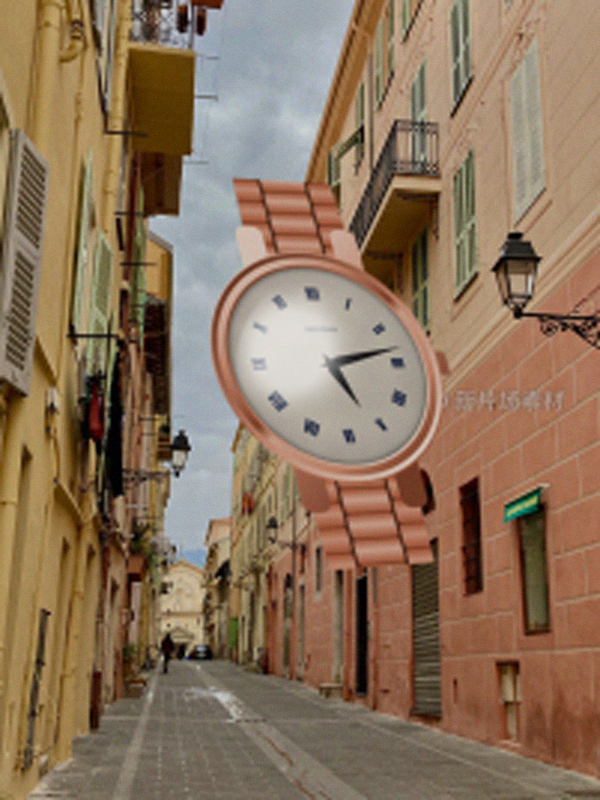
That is 5 h 13 min
